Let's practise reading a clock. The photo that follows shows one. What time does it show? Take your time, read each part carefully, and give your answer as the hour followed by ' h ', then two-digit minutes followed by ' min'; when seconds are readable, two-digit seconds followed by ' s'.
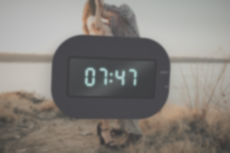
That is 7 h 47 min
